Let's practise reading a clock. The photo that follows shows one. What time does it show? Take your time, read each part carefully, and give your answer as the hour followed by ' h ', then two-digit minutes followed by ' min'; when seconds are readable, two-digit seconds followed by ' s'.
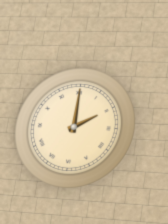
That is 2 h 00 min
